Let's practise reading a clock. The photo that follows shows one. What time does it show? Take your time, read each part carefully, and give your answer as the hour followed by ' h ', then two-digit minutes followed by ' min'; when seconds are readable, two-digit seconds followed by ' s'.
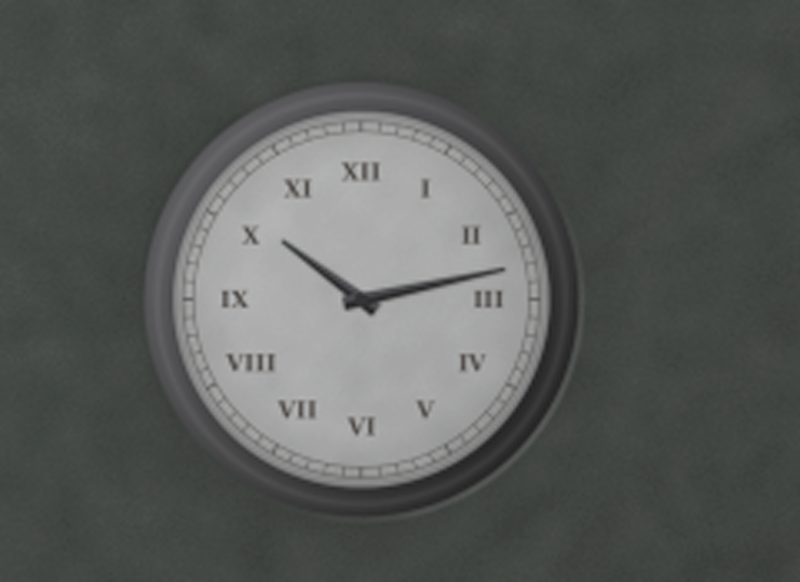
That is 10 h 13 min
